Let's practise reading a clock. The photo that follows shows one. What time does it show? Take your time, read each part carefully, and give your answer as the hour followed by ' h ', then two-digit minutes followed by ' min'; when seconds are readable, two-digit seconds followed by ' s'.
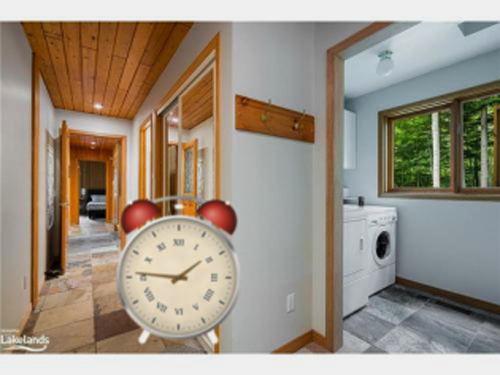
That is 1 h 46 min
